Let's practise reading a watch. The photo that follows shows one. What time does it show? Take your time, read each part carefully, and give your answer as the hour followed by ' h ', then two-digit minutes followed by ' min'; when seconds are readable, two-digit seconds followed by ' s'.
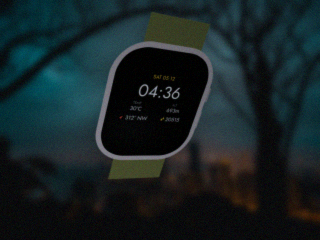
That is 4 h 36 min
